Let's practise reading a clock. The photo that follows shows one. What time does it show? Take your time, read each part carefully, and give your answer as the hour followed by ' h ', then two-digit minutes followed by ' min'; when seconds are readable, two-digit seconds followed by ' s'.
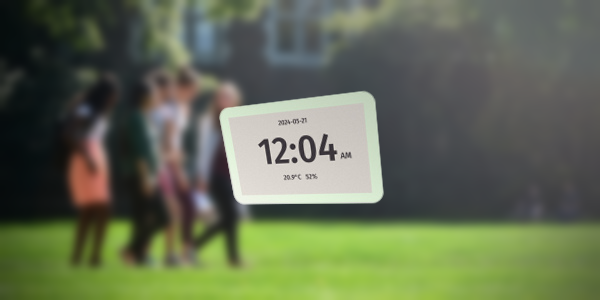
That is 12 h 04 min
